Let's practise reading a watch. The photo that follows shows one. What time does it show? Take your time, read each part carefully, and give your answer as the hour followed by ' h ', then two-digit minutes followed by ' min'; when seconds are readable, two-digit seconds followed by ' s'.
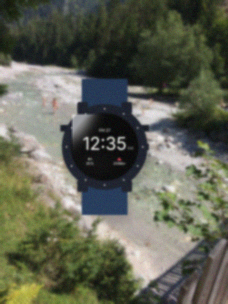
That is 12 h 35 min
